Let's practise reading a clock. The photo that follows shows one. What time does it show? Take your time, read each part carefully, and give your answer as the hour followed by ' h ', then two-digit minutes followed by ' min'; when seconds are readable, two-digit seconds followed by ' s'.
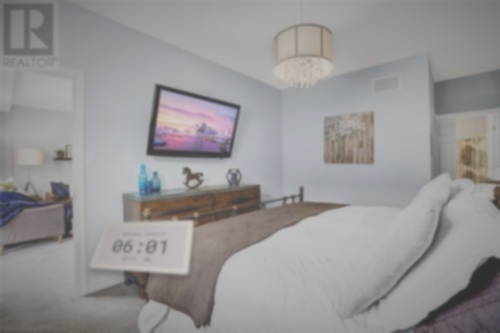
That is 6 h 01 min
